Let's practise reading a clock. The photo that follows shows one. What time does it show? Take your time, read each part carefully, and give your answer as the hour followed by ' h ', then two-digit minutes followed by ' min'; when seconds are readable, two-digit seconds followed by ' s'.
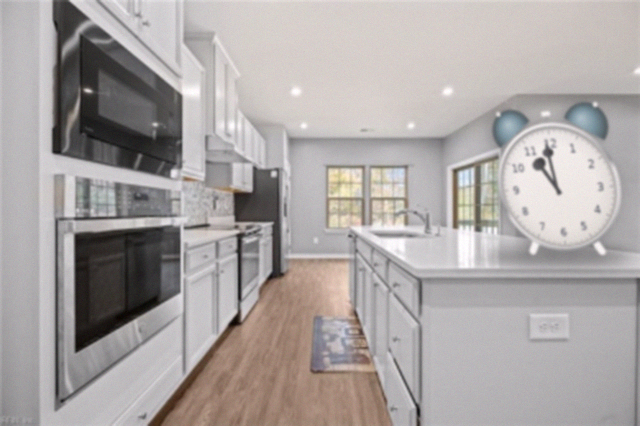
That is 10 h 59 min
